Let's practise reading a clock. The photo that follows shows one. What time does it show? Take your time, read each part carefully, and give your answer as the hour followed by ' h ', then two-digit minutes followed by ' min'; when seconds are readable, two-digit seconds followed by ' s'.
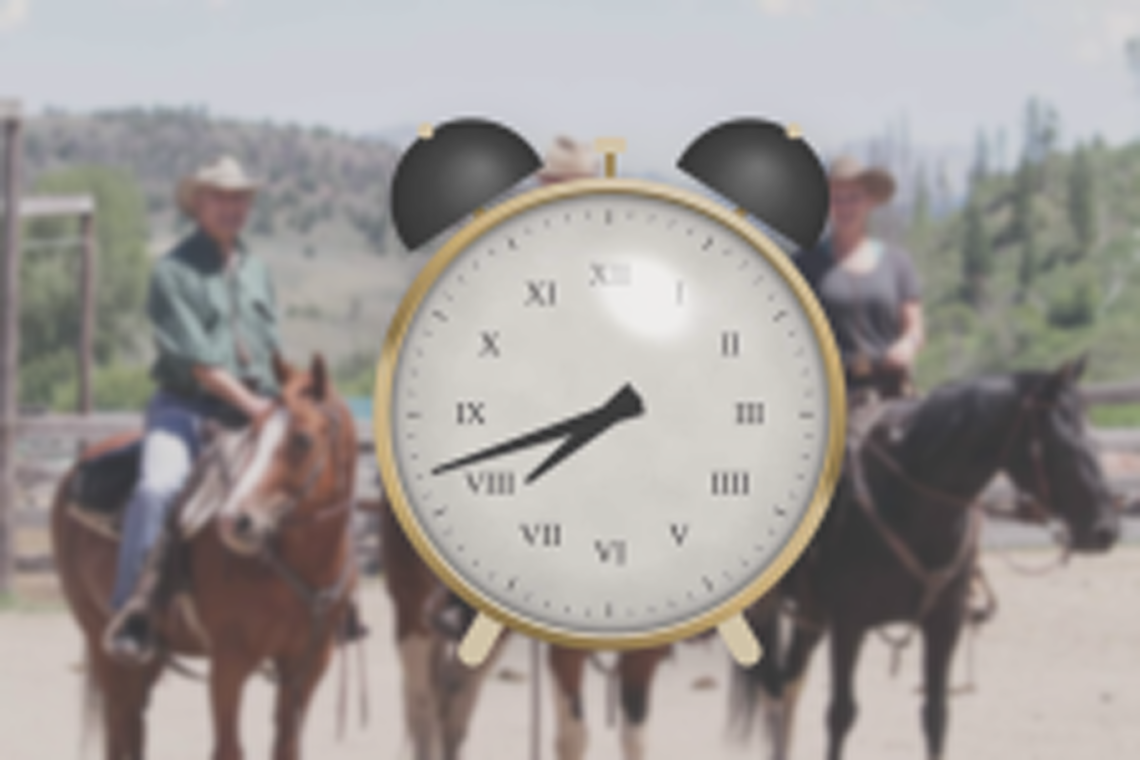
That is 7 h 42 min
